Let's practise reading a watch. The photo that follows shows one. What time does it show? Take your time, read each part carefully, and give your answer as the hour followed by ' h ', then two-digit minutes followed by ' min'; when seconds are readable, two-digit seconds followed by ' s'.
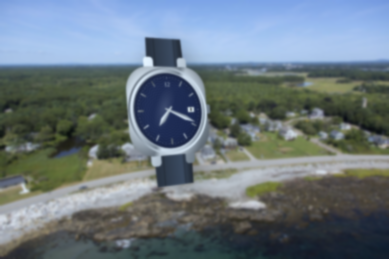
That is 7 h 19 min
